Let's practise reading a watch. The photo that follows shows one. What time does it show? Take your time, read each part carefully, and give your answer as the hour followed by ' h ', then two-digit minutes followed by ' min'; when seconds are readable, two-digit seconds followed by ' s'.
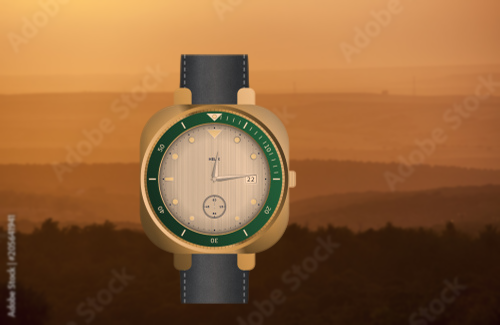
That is 12 h 14 min
